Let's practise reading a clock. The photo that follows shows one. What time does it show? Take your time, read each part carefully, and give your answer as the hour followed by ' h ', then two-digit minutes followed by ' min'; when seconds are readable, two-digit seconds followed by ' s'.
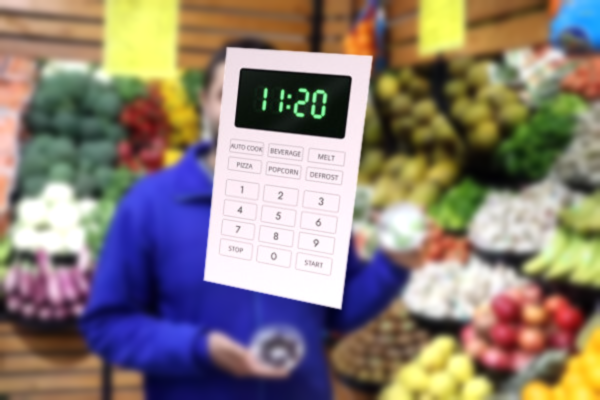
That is 11 h 20 min
